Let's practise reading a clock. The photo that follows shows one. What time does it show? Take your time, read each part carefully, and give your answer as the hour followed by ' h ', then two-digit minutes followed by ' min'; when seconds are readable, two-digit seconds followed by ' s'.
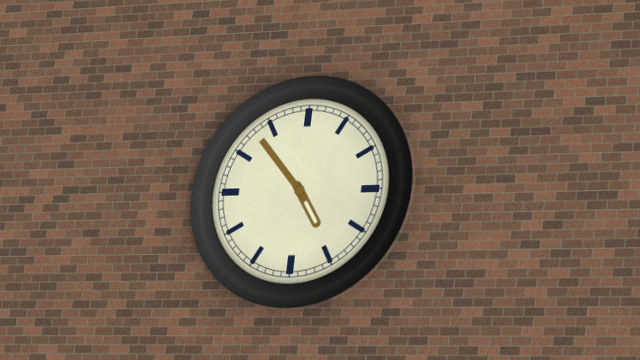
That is 4 h 53 min
